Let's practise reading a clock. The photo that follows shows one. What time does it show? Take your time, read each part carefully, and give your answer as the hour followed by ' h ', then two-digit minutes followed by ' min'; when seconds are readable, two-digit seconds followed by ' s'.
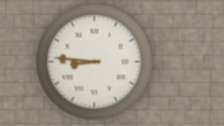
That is 8 h 46 min
